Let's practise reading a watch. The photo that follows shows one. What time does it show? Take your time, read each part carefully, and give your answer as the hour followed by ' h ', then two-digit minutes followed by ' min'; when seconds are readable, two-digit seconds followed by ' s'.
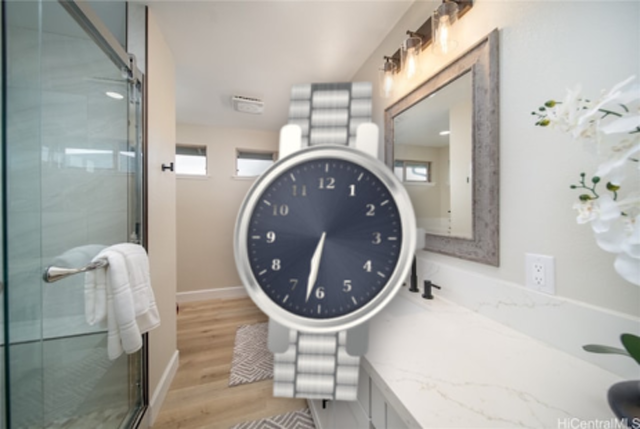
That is 6 h 32 min
